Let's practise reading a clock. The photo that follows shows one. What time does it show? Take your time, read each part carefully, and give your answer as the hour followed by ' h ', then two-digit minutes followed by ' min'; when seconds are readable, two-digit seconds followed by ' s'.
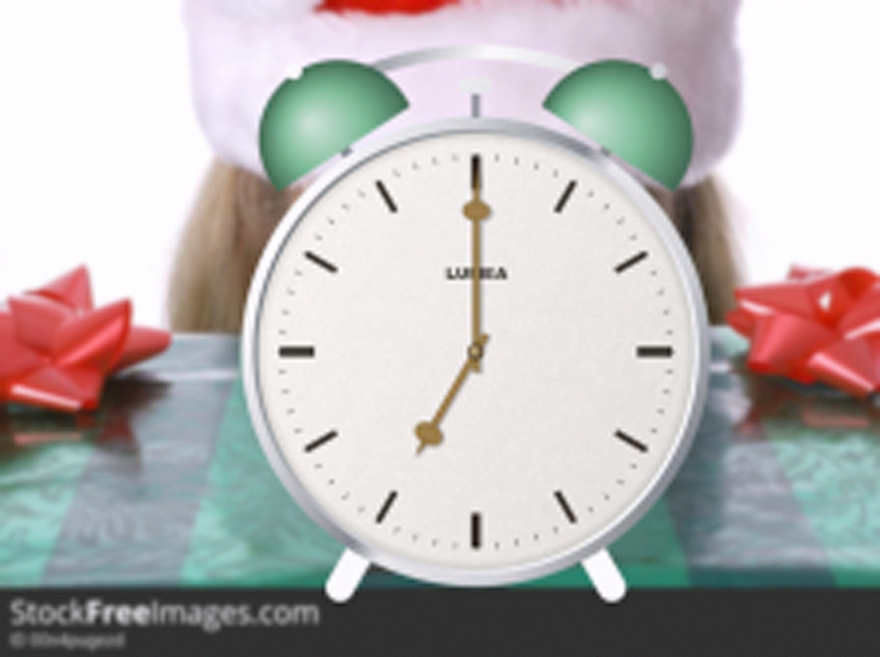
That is 7 h 00 min
